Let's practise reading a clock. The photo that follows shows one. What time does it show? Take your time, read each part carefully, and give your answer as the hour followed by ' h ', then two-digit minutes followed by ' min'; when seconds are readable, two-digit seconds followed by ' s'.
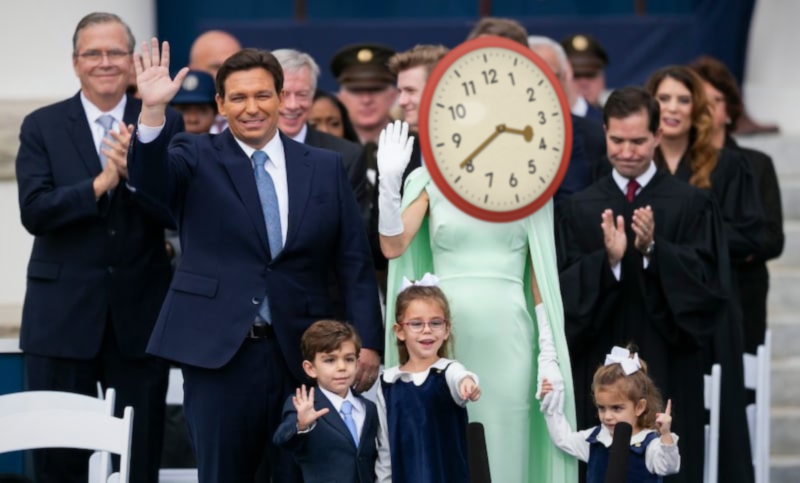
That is 3 h 41 min
